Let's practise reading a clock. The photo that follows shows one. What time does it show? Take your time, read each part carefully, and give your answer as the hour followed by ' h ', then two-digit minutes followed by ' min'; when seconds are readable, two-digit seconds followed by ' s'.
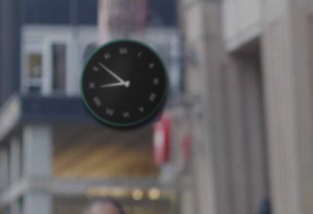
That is 8 h 52 min
